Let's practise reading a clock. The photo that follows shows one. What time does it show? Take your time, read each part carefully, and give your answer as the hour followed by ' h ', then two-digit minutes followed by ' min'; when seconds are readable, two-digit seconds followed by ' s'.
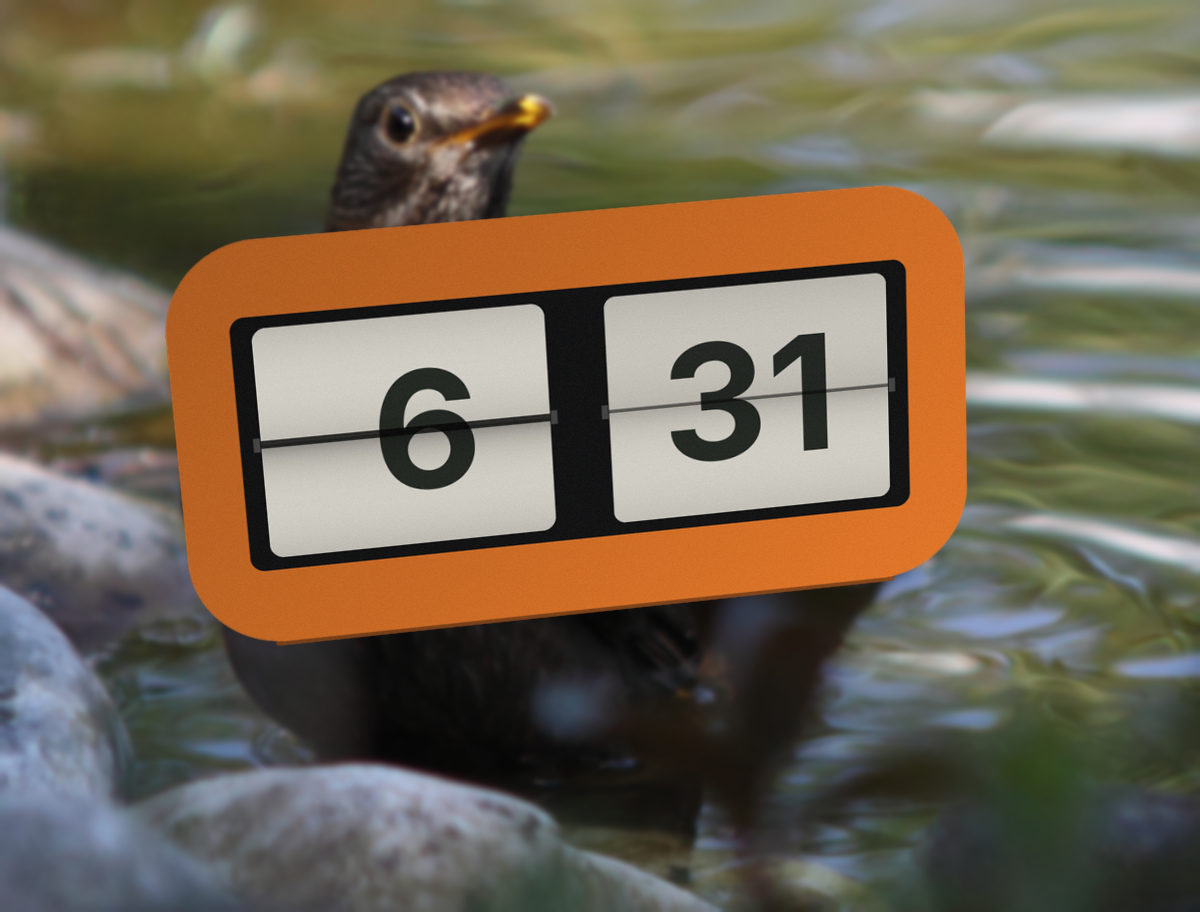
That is 6 h 31 min
